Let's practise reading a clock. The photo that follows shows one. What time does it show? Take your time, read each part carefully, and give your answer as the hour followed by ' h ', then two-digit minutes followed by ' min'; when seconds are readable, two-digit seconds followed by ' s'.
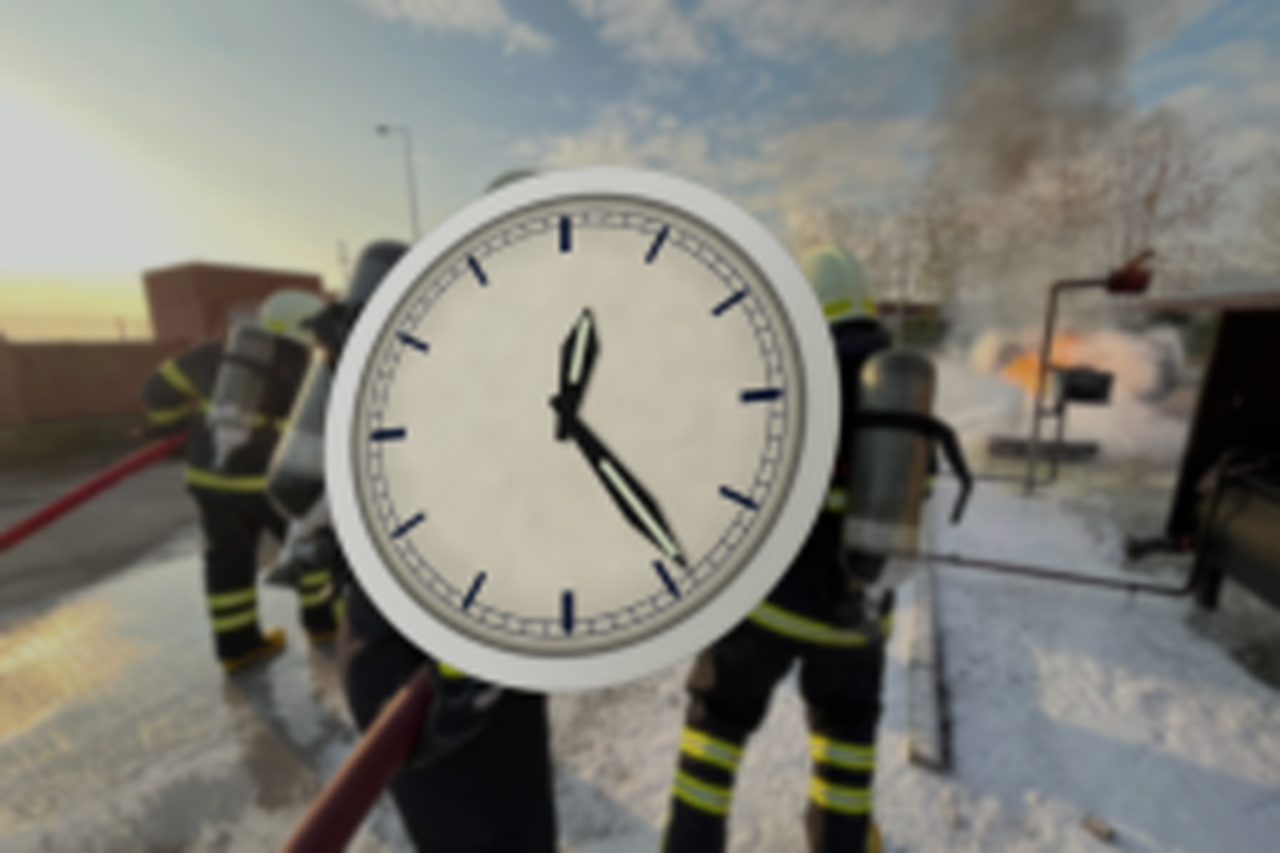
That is 12 h 24 min
